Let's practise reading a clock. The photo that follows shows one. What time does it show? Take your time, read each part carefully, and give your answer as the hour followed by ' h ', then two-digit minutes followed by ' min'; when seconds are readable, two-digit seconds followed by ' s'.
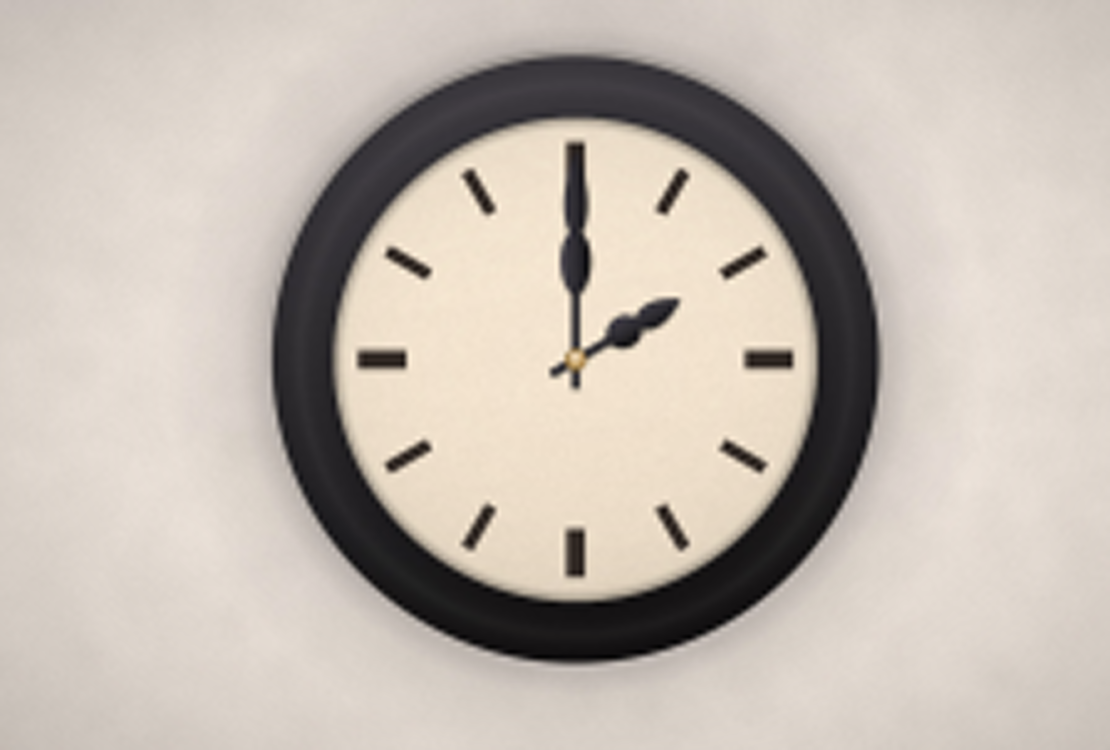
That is 2 h 00 min
